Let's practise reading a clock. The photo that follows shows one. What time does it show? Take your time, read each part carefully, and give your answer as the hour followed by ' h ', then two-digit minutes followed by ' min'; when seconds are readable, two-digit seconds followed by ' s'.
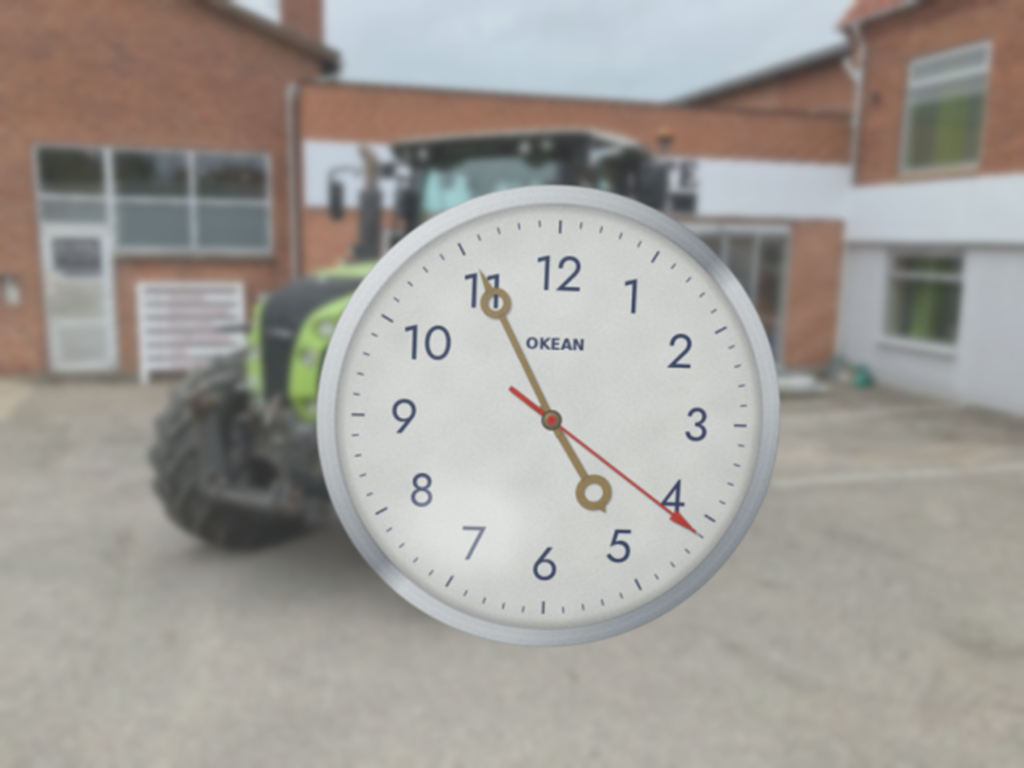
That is 4 h 55 min 21 s
